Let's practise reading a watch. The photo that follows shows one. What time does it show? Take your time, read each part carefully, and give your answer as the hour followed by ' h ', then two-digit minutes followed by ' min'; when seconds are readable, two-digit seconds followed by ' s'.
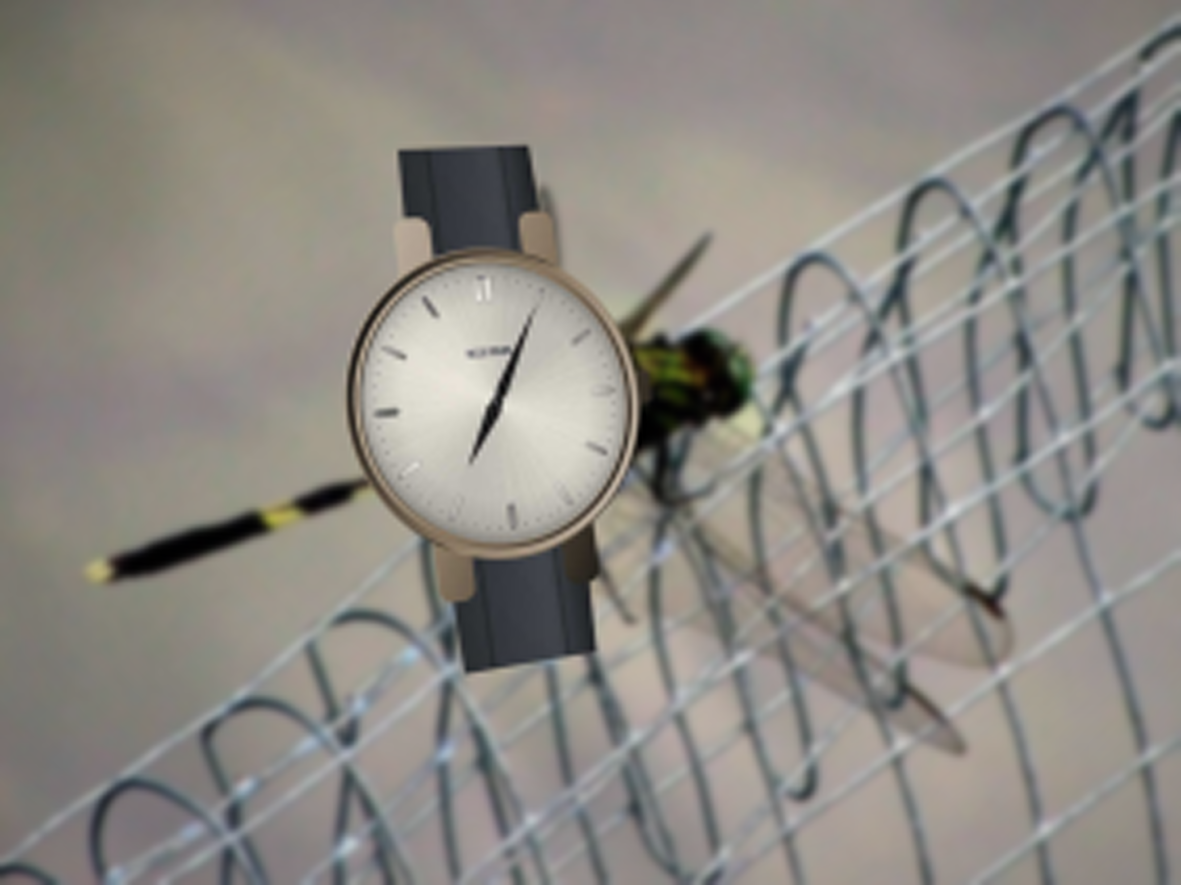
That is 7 h 05 min
